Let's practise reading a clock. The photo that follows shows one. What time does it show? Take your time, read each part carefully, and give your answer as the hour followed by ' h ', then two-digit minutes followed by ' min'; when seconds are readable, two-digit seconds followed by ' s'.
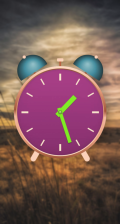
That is 1 h 27 min
